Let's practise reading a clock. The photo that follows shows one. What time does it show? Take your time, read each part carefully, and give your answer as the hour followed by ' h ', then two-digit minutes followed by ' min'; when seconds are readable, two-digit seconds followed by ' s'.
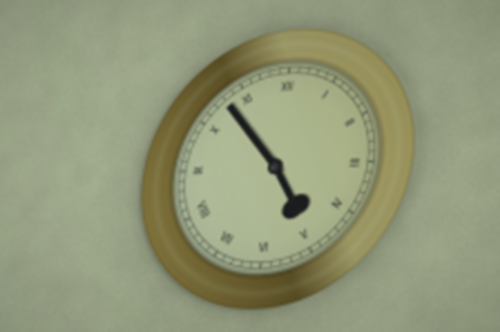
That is 4 h 53 min
